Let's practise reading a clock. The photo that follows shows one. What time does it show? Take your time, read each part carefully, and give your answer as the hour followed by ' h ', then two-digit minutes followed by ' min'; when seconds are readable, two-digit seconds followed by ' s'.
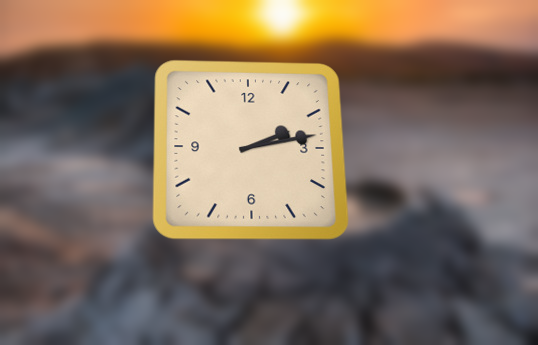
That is 2 h 13 min
